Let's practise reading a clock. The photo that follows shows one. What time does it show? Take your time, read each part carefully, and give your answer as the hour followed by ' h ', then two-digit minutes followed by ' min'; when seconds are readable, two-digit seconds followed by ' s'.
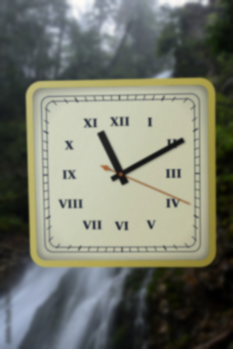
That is 11 h 10 min 19 s
